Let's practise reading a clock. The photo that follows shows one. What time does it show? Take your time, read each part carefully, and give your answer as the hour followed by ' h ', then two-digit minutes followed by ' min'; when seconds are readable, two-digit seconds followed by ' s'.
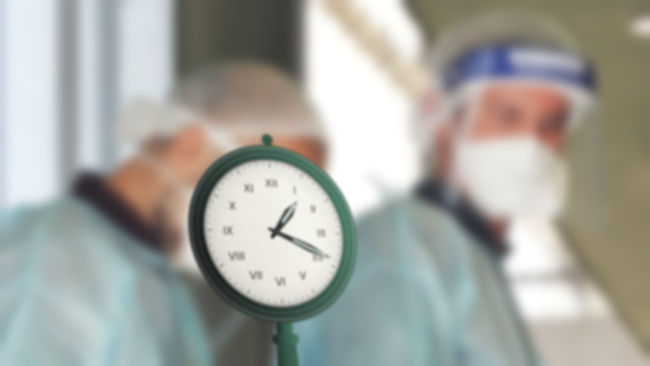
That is 1 h 19 min
